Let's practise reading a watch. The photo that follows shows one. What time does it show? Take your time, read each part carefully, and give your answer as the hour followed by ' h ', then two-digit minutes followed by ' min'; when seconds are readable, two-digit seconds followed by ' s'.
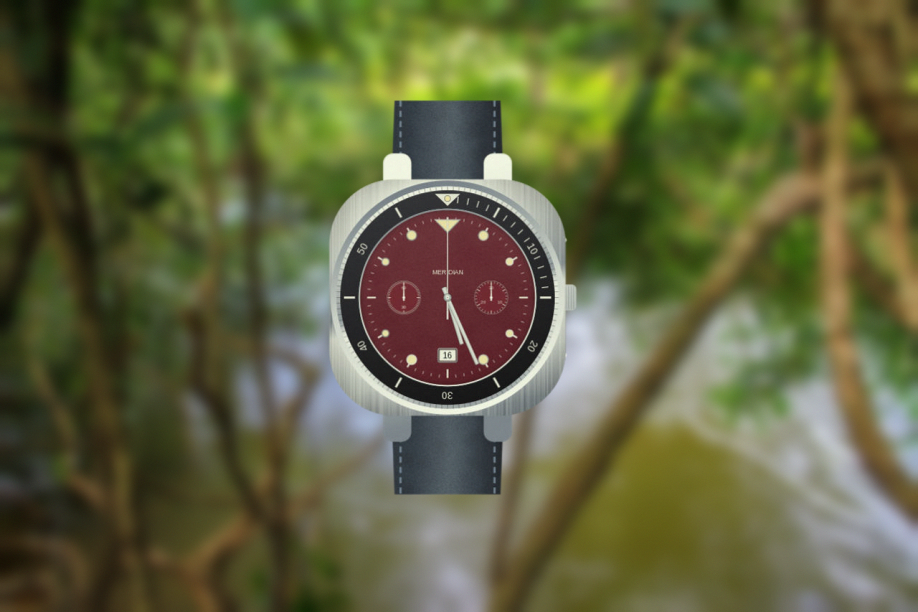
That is 5 h 26 min
